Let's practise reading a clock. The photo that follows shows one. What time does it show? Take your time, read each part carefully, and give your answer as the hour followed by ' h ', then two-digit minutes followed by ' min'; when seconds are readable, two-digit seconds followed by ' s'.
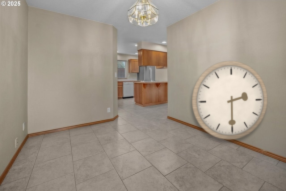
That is 2 h 30 min
